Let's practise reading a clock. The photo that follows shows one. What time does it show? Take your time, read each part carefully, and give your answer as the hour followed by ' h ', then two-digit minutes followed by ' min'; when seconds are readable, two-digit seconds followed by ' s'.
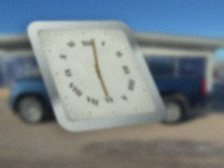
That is 6 h 02 min
